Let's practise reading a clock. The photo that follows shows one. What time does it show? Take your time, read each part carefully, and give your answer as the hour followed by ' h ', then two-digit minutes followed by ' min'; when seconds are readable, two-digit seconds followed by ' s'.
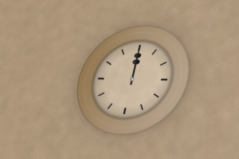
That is 12 h 00 min
